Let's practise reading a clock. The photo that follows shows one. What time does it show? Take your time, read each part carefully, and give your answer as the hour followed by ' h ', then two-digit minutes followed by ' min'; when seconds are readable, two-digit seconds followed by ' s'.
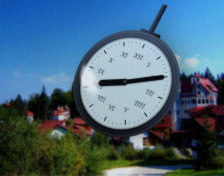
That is 8 h 10 min
